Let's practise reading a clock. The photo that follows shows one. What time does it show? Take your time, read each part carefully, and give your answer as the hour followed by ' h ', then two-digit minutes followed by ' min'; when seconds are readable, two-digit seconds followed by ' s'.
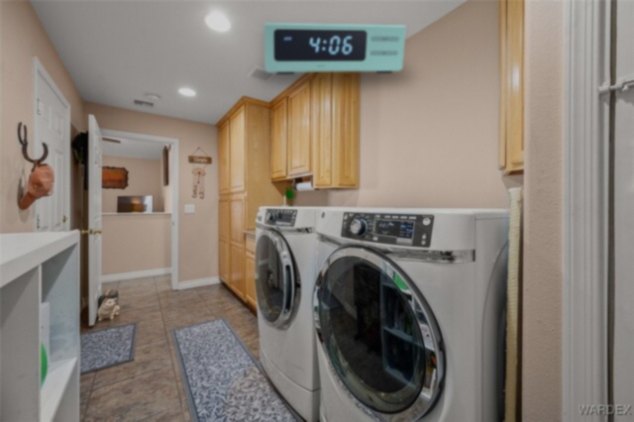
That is 4 h 06 min
